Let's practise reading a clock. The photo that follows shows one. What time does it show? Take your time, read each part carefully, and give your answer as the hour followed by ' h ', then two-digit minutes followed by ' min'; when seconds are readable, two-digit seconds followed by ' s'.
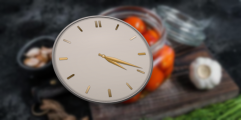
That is 4 h 19 min
